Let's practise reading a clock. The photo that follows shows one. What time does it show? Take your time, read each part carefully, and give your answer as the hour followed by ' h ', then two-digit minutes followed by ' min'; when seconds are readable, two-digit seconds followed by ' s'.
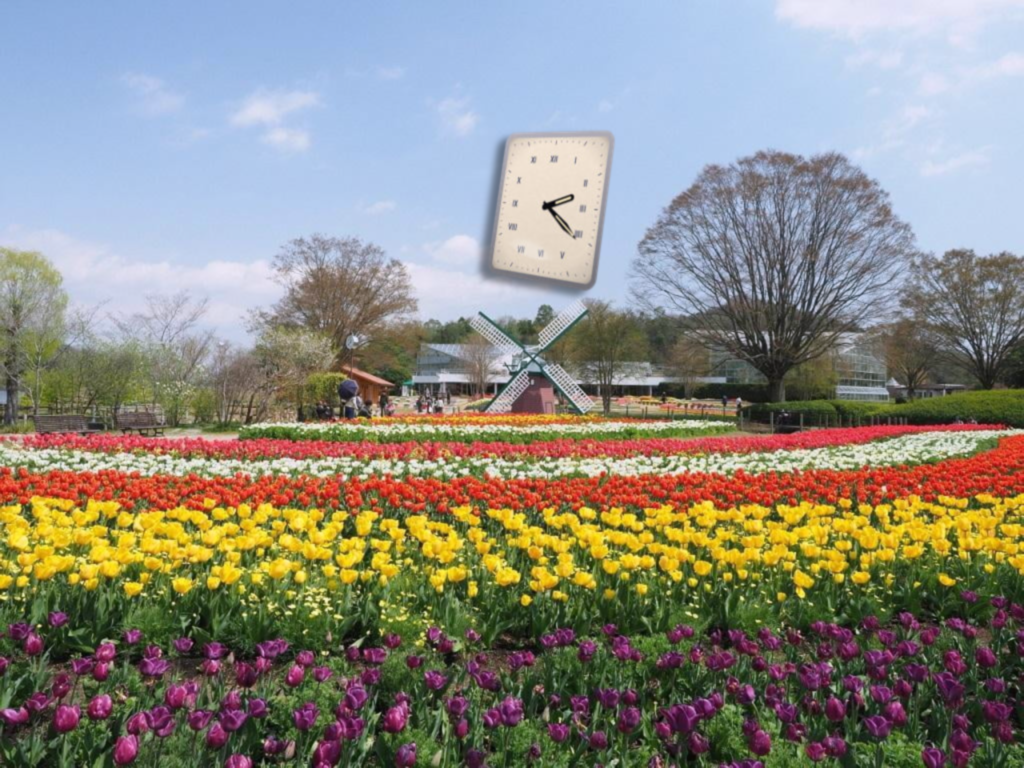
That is 2 h 21 min
